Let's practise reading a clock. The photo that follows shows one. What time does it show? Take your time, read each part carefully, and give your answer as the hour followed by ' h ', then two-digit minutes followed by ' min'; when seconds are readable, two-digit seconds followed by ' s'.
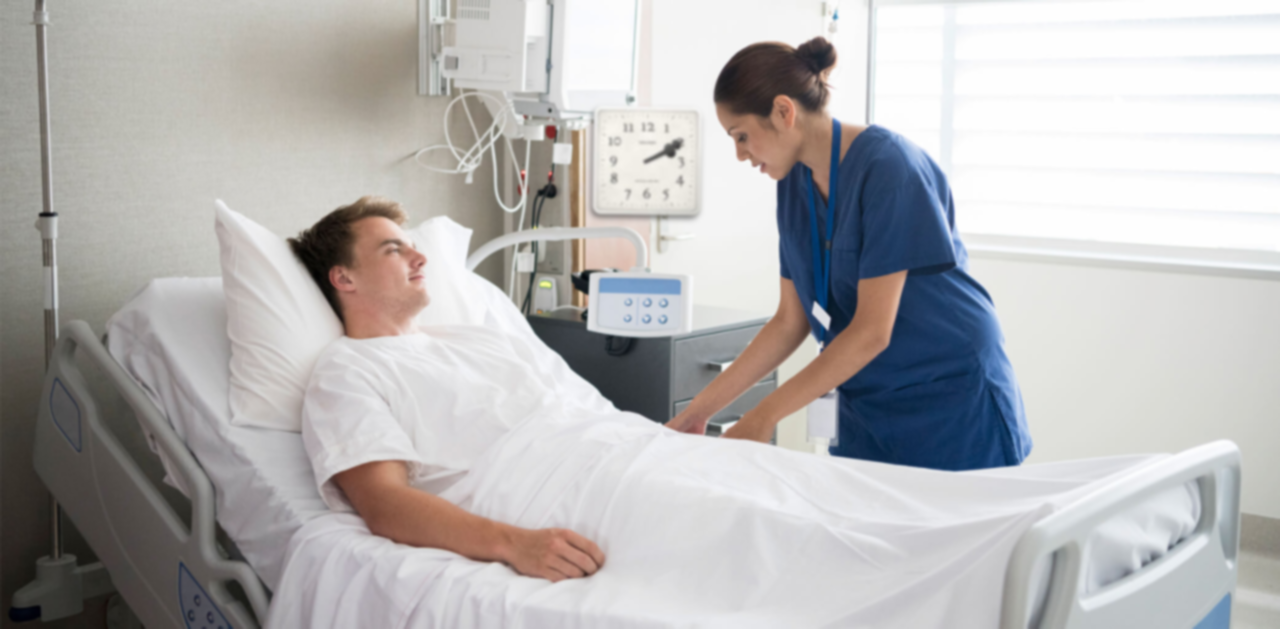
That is 2 h 10 min
